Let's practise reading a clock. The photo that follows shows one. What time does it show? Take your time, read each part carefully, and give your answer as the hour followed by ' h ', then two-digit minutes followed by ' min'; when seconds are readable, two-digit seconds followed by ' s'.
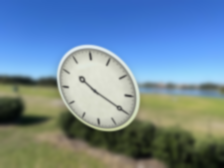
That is 10 h 20 min
